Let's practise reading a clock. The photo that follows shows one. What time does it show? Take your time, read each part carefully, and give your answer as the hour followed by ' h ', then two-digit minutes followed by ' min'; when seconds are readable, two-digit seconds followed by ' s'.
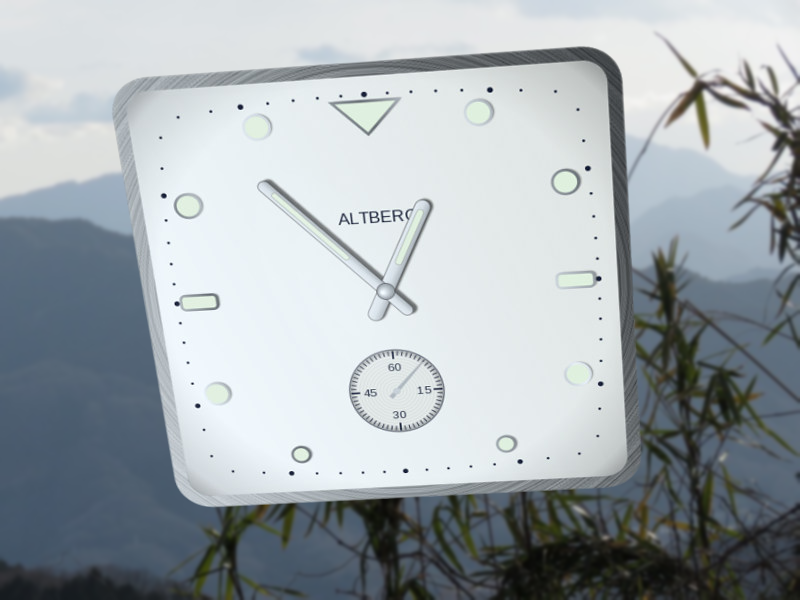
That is 12 h 53 min 07 s
